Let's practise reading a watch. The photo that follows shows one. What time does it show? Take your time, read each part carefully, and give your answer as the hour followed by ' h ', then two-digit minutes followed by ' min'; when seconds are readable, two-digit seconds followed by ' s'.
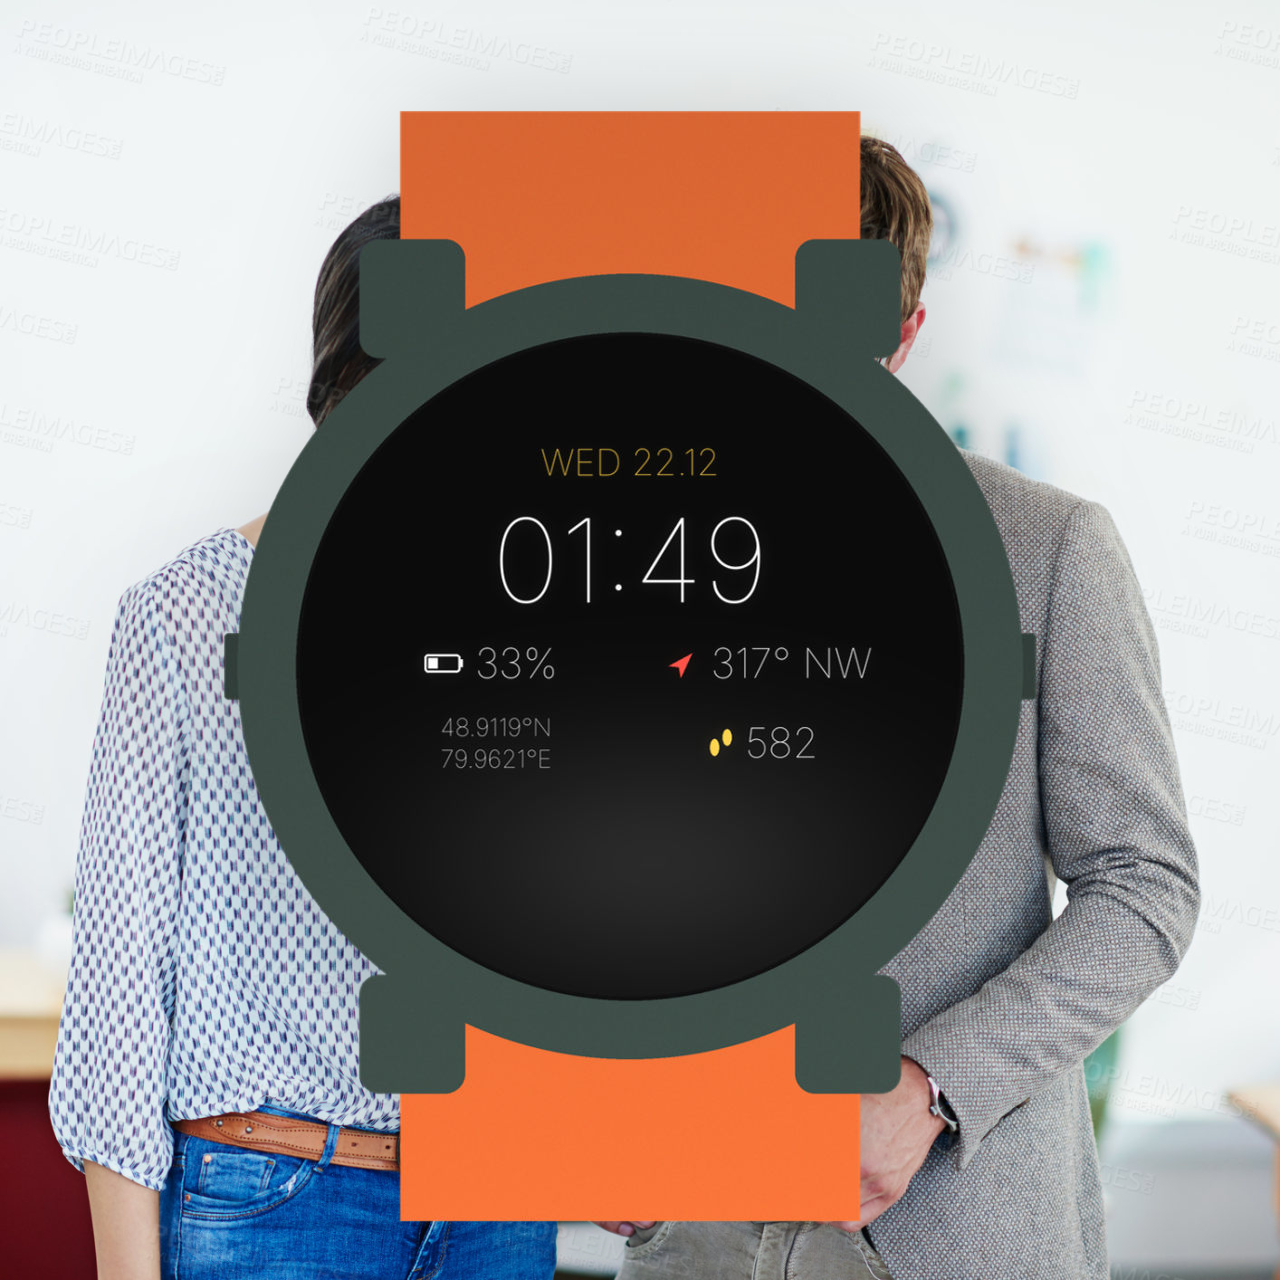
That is 1 h 49 min
